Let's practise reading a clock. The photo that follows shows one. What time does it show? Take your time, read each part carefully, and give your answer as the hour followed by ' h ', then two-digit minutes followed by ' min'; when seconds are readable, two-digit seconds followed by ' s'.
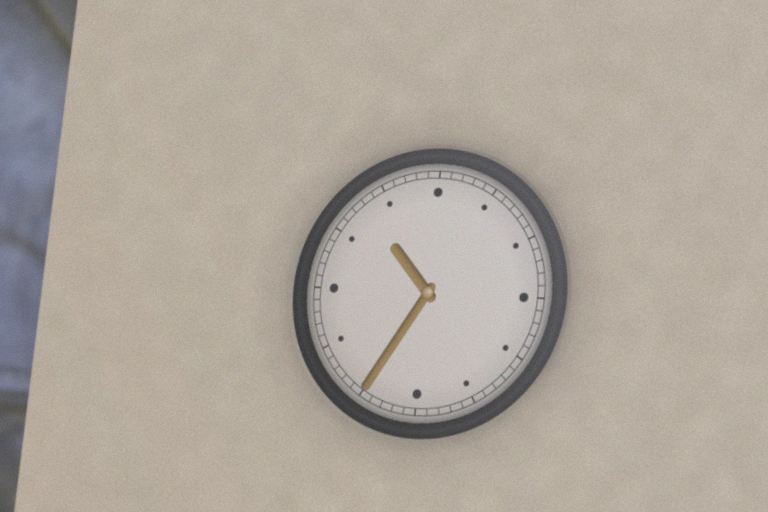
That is 10 h 35 min
